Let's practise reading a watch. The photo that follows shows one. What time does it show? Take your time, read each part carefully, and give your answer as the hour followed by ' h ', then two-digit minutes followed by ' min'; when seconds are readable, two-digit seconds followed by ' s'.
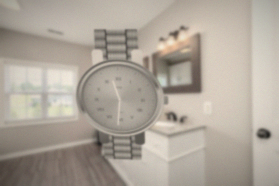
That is 11 h 31 min
